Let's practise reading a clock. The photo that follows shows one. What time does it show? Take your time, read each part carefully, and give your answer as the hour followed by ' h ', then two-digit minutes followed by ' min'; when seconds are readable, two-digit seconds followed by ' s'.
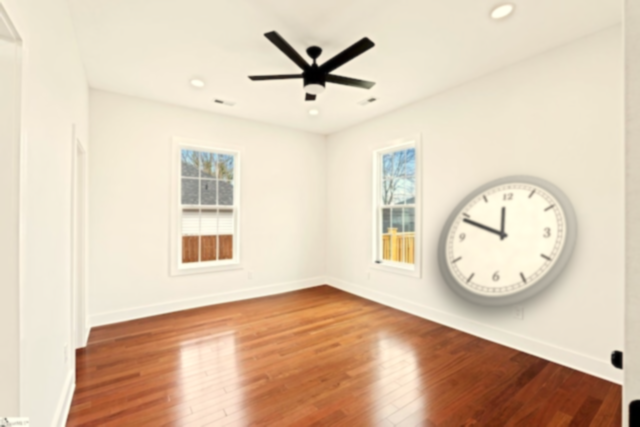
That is 11 h 49 min
